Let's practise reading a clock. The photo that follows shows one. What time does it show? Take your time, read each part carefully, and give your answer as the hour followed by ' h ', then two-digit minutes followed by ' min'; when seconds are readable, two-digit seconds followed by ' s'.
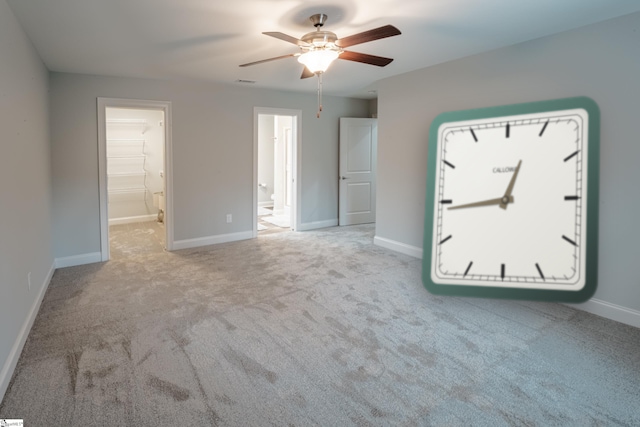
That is 12 h 44 min
